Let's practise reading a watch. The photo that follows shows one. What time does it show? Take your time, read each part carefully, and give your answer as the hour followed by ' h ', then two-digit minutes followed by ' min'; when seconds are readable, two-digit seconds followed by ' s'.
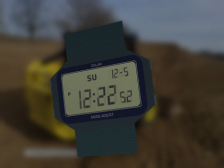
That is 12 h 22 min 52 s
